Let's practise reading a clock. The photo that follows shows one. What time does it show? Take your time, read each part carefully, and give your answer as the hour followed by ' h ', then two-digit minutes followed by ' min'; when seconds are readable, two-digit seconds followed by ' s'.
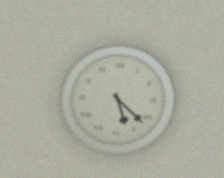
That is 5 h 22 min
